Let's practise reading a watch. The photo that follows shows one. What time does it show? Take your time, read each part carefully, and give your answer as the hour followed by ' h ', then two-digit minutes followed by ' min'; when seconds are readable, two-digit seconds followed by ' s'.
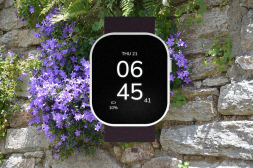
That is 6 h 45 min
